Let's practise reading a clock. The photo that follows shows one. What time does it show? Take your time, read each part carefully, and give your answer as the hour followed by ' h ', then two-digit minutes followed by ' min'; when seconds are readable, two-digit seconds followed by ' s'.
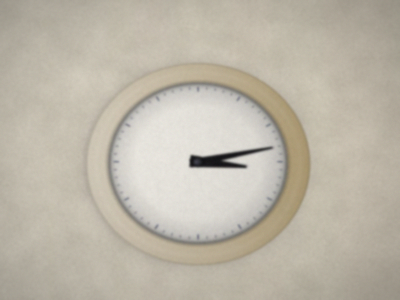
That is 3 h 13 min
